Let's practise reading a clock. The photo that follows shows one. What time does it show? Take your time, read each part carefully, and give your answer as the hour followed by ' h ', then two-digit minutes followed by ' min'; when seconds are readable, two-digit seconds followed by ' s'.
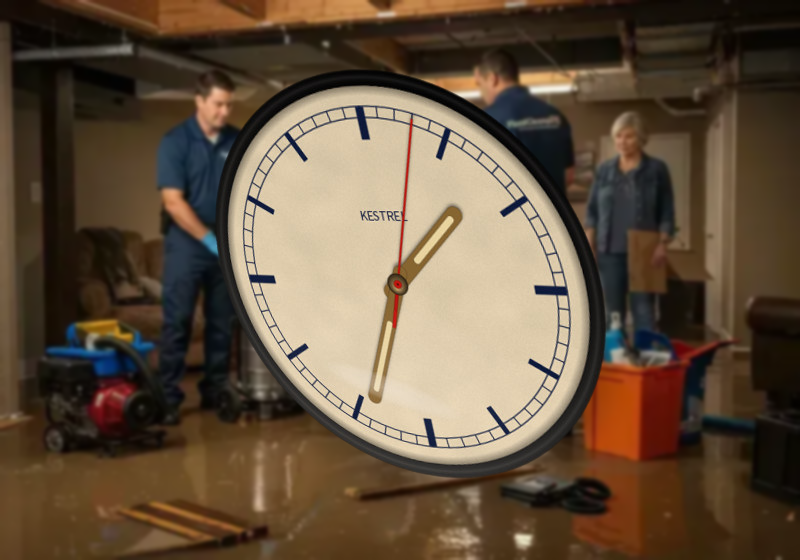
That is 1 h 34 min 03 s
